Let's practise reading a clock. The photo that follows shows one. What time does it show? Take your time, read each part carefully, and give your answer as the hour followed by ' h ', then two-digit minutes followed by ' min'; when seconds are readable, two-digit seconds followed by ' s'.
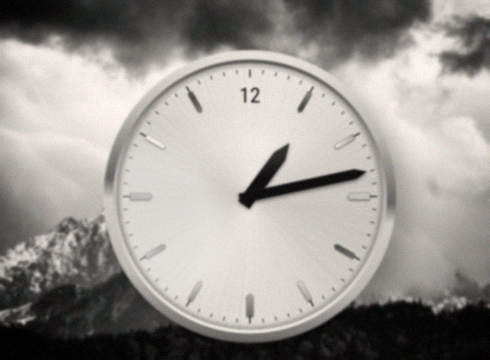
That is 1 h 13 min
